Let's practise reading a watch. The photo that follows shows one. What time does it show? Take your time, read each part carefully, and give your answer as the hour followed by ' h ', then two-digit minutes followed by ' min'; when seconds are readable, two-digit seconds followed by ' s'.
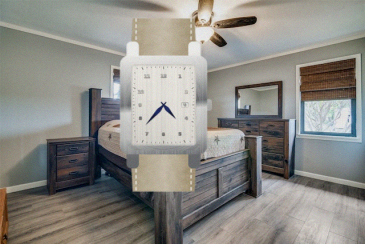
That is 4 h 37 min
